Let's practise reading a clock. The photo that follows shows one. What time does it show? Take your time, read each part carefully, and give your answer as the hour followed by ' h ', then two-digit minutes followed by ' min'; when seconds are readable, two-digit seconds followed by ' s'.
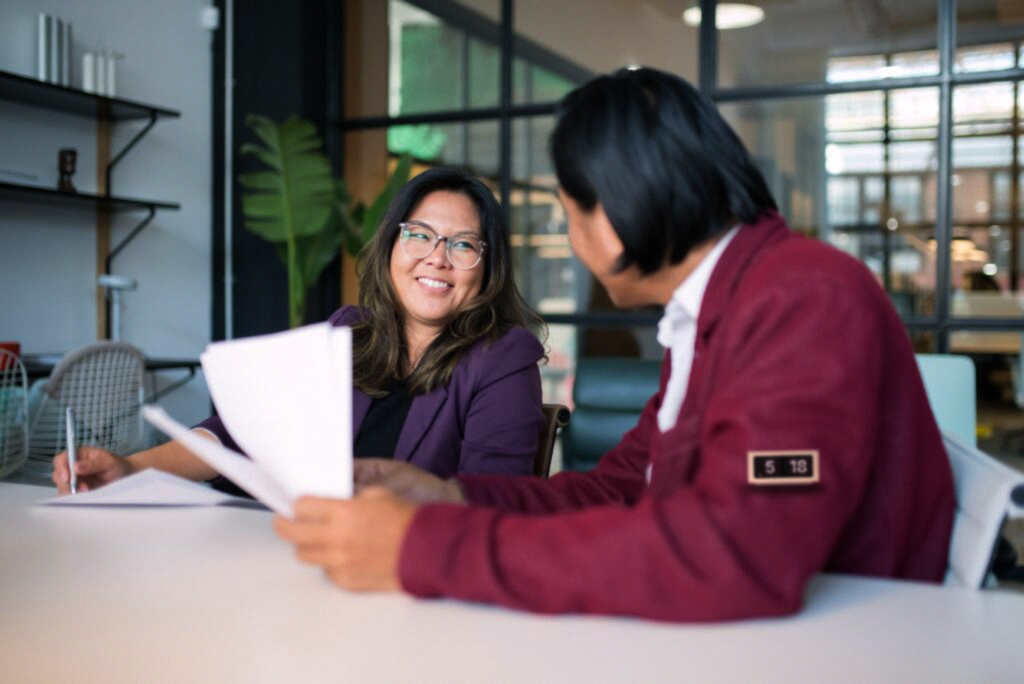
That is 5 h 18 min
